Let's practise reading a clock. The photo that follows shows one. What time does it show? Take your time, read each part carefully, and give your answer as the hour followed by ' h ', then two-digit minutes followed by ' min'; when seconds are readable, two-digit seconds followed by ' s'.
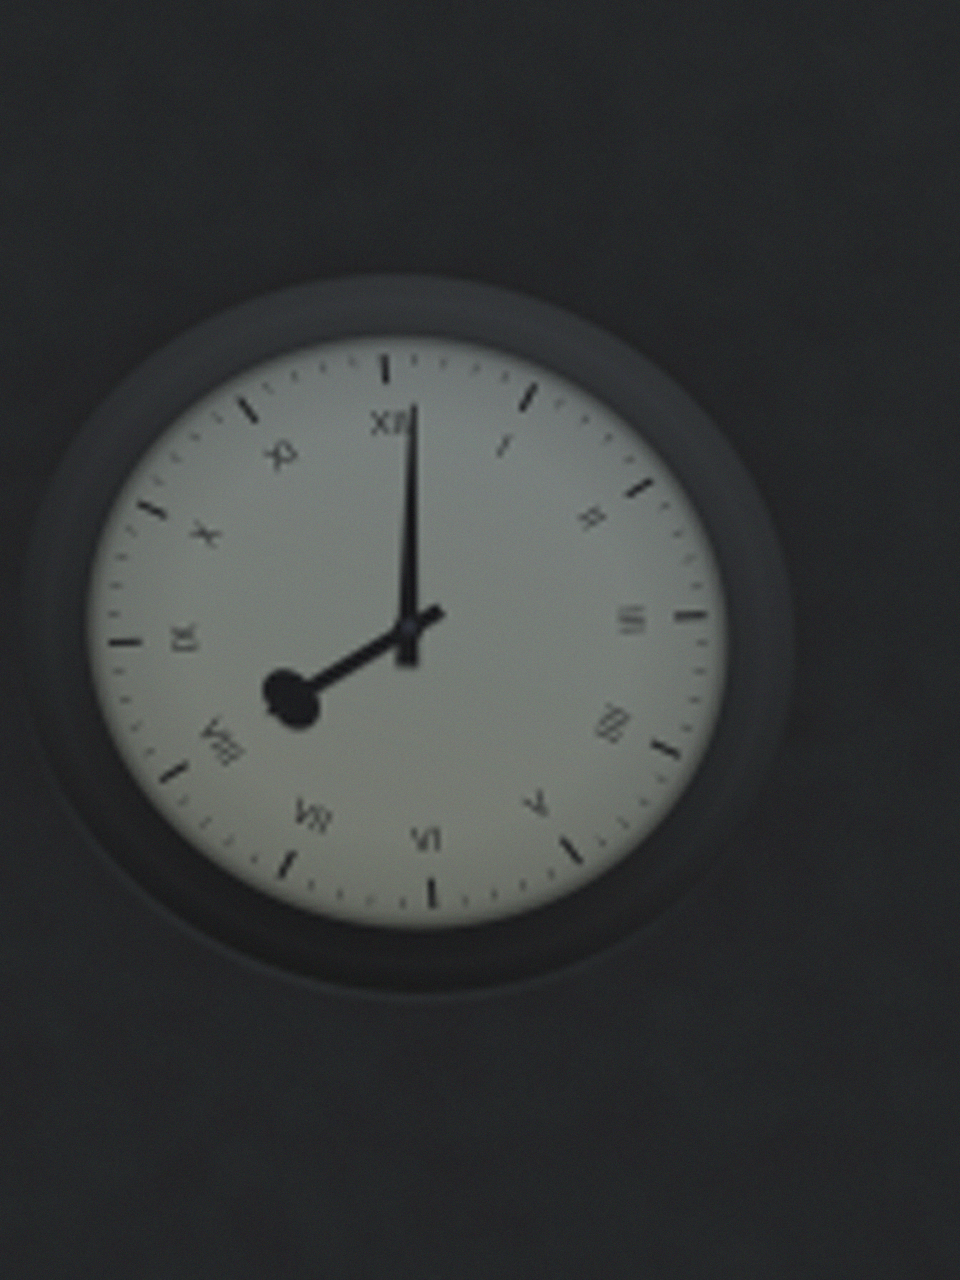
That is 8 h 01 min
